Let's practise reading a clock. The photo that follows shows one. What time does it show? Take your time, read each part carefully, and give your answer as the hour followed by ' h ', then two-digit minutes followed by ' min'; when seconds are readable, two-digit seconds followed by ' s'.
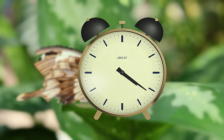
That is 4 h 21 min
